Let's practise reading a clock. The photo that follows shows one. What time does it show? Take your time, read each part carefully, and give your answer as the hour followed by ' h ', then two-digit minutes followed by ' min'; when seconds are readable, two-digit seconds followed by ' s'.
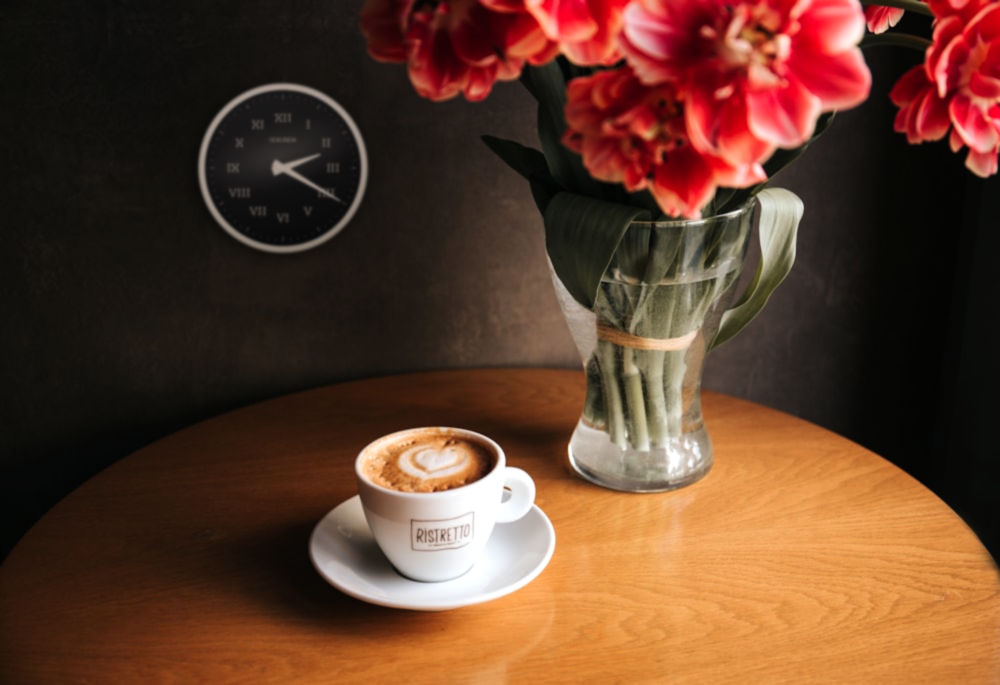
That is 2 h 20 min
